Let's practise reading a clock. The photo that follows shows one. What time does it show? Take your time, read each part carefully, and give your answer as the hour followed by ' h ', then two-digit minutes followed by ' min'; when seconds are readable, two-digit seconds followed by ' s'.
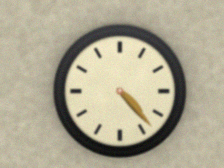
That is 4 h 23 min
